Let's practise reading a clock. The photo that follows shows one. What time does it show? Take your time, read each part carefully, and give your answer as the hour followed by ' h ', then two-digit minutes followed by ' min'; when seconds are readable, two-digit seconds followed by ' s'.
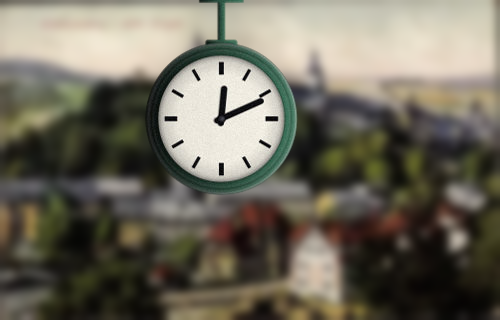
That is 12 h 11 min
